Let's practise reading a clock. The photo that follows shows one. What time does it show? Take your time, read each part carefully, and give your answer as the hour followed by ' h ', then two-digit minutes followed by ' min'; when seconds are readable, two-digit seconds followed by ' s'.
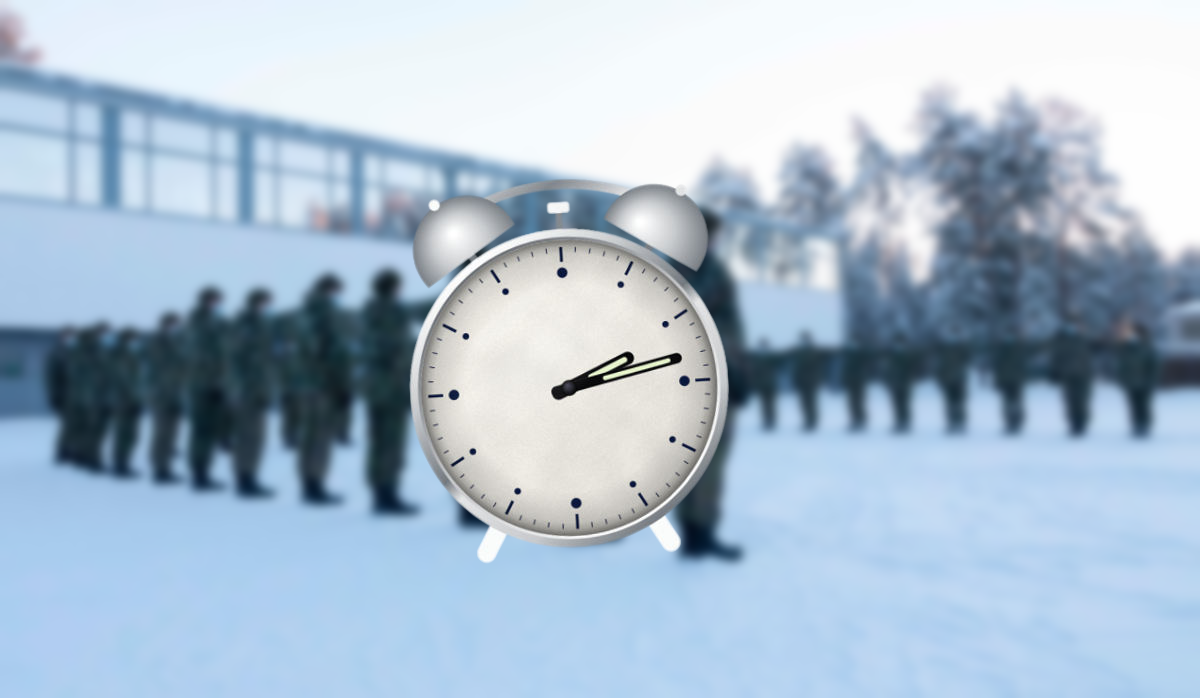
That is 2 h 13 min
